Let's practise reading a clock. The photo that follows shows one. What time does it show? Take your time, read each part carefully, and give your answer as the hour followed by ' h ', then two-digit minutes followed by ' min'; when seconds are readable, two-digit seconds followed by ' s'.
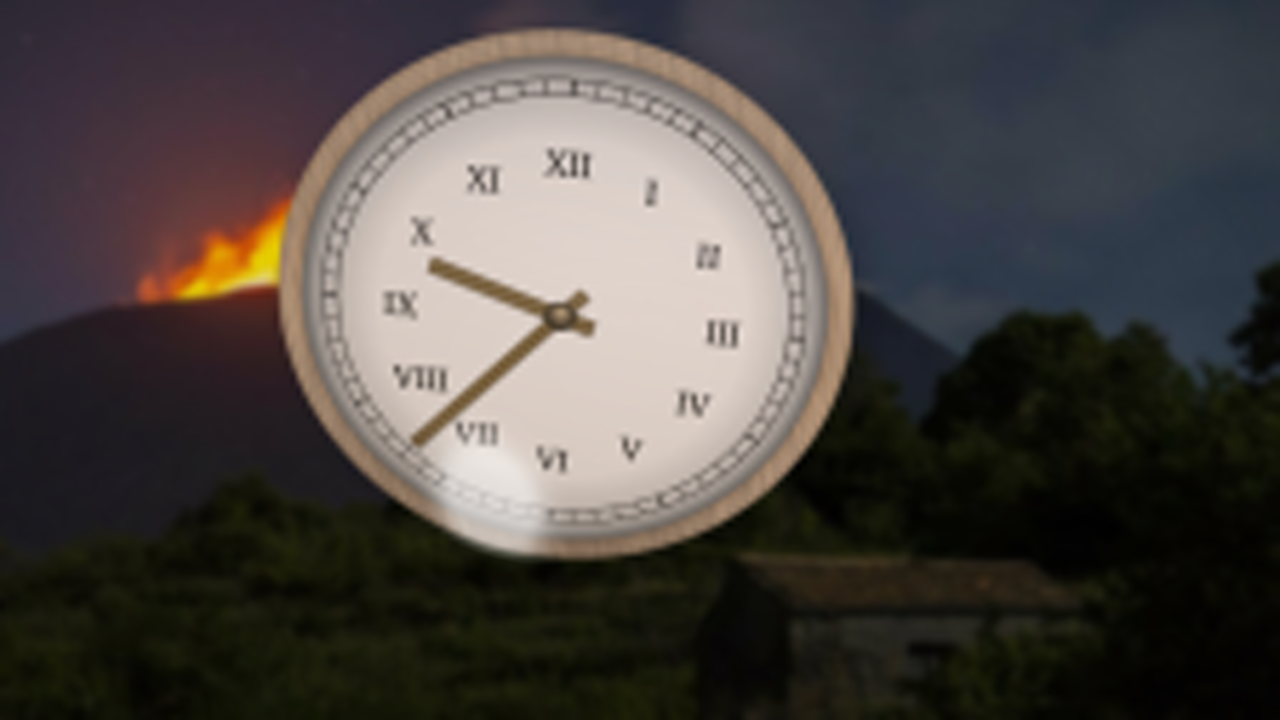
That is 9 h 37 min
